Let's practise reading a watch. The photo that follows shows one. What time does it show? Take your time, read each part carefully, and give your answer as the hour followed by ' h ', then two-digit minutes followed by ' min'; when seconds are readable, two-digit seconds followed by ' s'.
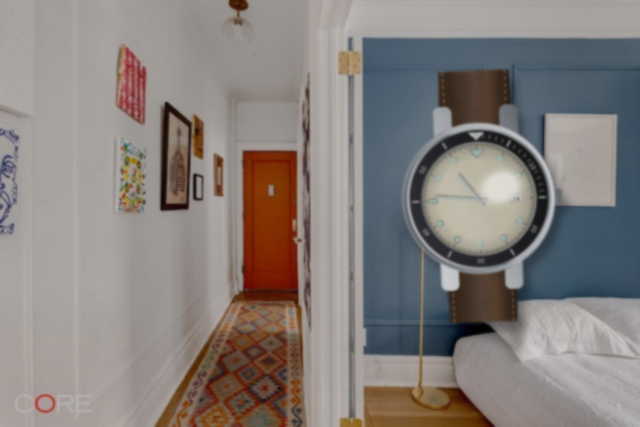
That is 10 h 46 min
